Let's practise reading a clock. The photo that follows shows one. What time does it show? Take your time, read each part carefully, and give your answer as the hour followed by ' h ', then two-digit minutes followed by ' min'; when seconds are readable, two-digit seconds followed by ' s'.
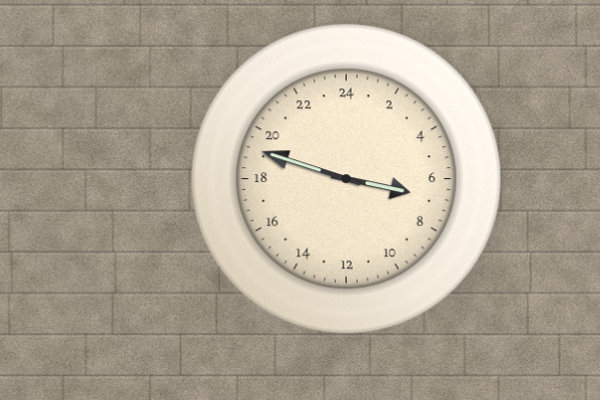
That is 6 h 48 min
